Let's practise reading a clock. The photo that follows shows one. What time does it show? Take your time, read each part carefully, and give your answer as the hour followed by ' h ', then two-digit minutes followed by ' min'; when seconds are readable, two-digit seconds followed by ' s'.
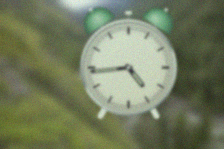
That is 4 h 44 min
